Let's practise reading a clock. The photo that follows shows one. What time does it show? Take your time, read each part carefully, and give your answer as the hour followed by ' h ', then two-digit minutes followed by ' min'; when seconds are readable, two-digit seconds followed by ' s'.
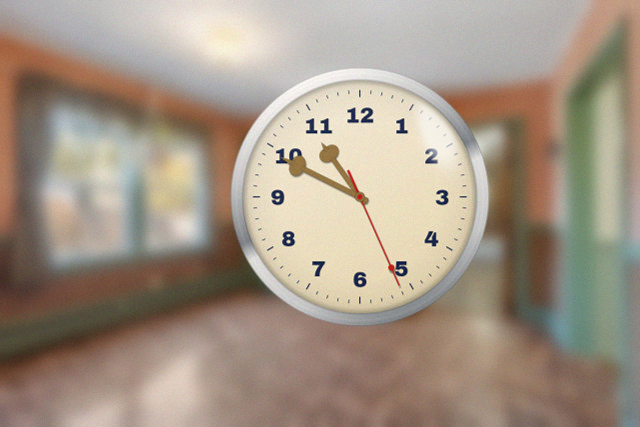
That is 10 h 49 min 26 s
